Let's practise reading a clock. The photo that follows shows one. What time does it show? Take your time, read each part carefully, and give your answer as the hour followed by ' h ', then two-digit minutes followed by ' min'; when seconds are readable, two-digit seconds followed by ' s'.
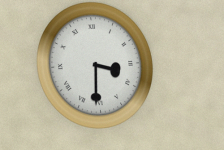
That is 3 h 31 min
